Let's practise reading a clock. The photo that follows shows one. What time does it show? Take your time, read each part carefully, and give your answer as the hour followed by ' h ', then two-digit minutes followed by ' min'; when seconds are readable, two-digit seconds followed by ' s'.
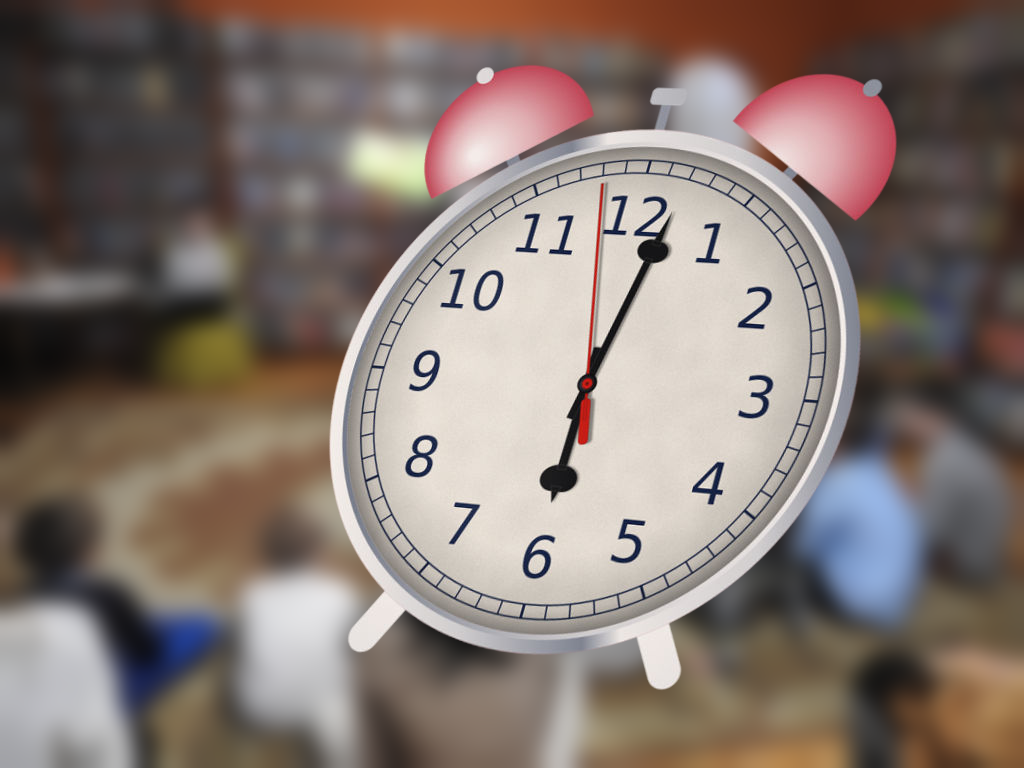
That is 6 h 01 min 58 s
